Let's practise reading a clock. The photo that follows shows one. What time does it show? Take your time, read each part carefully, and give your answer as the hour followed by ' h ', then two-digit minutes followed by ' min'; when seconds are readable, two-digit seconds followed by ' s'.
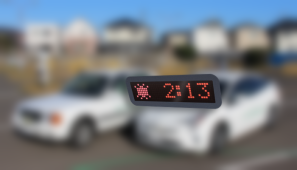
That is 2 h 13 min
